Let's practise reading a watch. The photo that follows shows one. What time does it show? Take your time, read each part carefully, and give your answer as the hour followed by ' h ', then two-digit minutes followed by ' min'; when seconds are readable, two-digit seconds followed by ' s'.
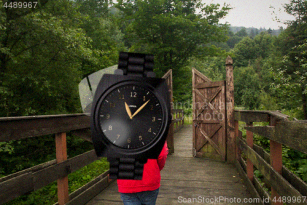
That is 11 h 07 min
